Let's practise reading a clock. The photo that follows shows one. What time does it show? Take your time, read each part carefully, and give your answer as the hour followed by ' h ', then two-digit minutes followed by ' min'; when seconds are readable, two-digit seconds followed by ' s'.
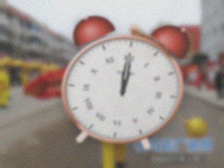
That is 12 h 00 min
